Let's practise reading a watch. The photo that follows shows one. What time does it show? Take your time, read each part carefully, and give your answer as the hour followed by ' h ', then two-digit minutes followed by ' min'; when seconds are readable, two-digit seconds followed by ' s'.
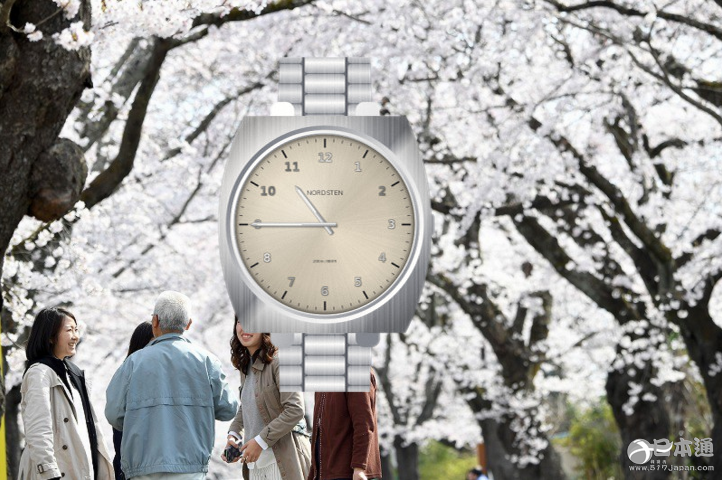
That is 10 h 45 min
